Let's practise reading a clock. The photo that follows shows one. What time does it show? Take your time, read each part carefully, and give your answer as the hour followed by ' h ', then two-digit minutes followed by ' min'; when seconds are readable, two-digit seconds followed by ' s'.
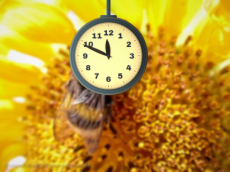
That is 11 h 49 min
